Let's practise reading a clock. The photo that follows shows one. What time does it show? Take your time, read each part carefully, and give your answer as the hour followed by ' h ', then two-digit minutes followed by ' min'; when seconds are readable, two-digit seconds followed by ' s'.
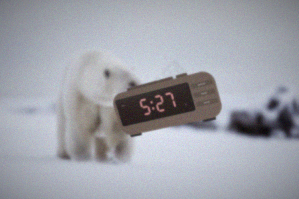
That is 5 h 27 min
